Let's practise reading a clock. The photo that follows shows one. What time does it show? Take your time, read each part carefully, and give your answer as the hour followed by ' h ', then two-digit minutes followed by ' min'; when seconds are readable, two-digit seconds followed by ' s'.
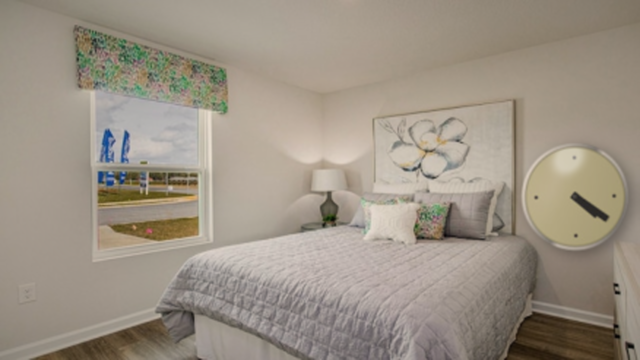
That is 4 h 21 min
